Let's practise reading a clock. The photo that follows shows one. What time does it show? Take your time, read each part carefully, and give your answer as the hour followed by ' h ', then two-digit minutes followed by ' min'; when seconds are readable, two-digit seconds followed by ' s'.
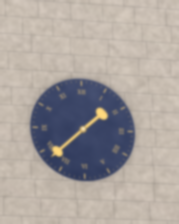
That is 1 h 38 min
